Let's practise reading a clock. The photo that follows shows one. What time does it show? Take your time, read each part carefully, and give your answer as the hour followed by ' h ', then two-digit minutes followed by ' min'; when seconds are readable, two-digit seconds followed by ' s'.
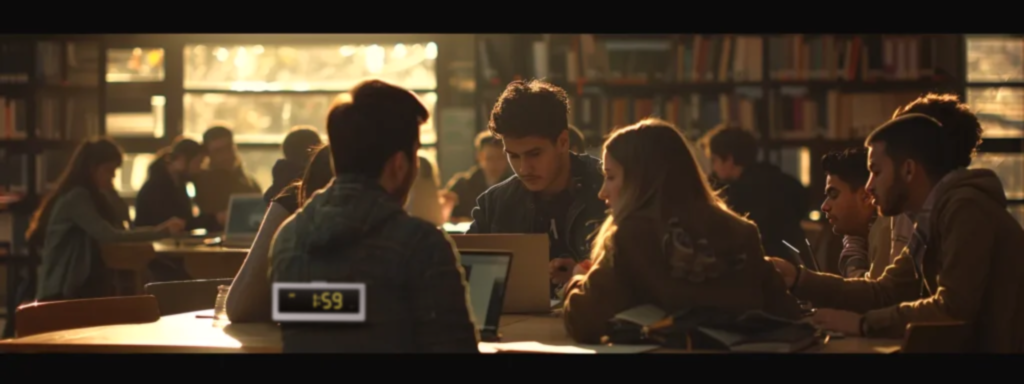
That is 1 h 59 min
